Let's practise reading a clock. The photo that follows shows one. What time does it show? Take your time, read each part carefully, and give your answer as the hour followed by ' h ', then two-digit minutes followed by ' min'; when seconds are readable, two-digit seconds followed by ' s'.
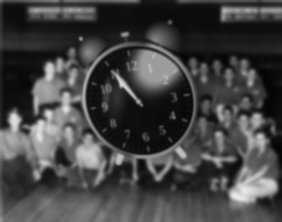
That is 10 h 55 min
